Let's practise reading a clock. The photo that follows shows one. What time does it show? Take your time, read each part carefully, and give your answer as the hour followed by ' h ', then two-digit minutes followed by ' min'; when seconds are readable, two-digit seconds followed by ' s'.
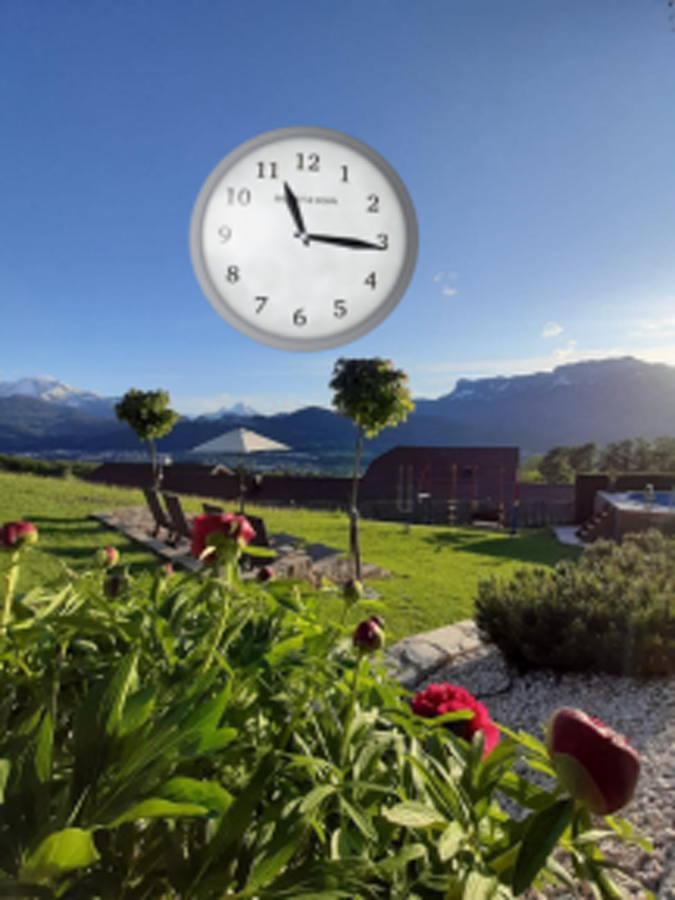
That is 11 h 16 min
